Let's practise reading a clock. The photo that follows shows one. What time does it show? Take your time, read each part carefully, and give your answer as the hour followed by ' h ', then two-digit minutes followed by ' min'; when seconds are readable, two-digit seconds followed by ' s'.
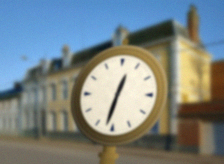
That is 12 h 32 min
